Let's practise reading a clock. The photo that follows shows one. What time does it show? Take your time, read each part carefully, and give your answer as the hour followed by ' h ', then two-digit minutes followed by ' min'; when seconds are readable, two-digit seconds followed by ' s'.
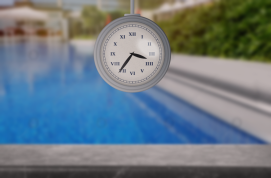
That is 3 h 36 min
